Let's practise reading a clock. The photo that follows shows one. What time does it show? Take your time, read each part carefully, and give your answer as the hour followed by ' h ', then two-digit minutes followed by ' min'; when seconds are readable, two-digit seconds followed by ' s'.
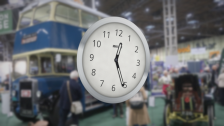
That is 12 h 26 min
